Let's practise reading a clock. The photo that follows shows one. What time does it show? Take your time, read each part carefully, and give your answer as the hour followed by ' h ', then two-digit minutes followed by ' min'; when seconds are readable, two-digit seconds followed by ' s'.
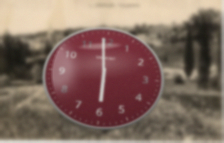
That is 5 h 59 min
